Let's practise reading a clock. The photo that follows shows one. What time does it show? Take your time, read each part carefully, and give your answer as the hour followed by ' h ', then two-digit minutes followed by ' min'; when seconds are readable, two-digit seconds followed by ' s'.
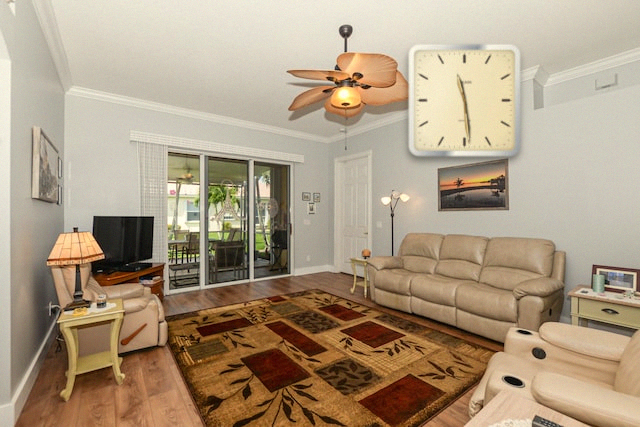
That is 11 h 29 min
